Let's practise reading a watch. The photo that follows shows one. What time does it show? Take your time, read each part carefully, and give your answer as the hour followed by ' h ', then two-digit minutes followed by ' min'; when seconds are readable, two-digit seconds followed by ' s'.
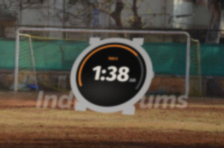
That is 1 h 38 min
